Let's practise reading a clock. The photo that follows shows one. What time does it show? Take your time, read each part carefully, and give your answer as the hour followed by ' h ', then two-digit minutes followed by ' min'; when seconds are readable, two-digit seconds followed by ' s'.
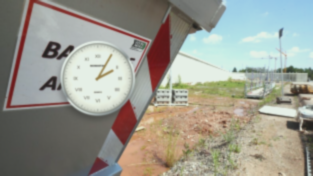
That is 2 h 05 min
